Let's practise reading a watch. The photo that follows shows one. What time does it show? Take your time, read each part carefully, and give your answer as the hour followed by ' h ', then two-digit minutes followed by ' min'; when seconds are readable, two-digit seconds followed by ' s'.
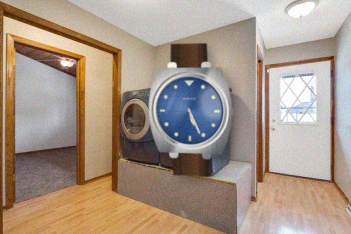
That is 5 h 26 min
